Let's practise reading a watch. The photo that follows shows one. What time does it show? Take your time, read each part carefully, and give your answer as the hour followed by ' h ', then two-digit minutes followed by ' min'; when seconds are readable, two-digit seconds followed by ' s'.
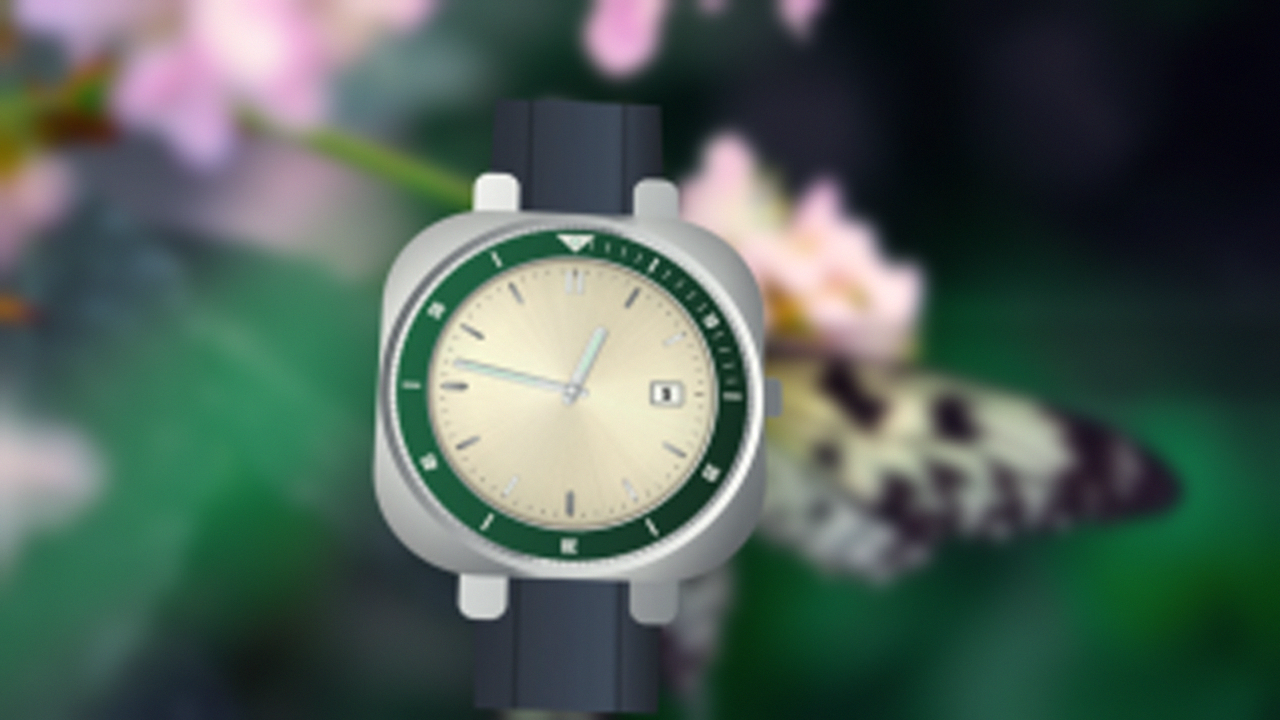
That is 12 h 47 min
